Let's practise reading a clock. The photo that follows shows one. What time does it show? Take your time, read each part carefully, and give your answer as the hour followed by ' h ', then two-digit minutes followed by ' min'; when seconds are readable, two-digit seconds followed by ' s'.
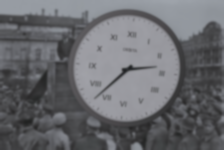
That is 2 h 37 min
